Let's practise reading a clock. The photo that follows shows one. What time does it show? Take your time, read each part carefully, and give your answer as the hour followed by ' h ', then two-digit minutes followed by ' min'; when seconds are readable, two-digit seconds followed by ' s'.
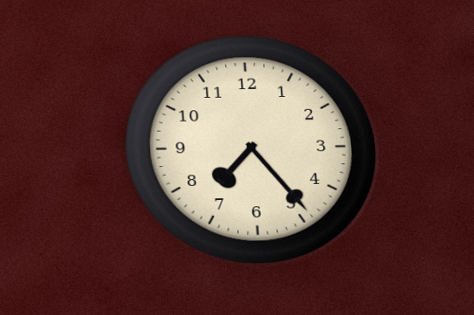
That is 7 h 24 min
